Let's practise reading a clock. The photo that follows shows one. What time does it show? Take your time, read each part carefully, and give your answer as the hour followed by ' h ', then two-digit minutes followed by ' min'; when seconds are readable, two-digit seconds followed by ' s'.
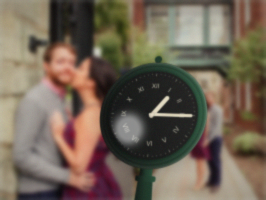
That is 1 h 15 min
